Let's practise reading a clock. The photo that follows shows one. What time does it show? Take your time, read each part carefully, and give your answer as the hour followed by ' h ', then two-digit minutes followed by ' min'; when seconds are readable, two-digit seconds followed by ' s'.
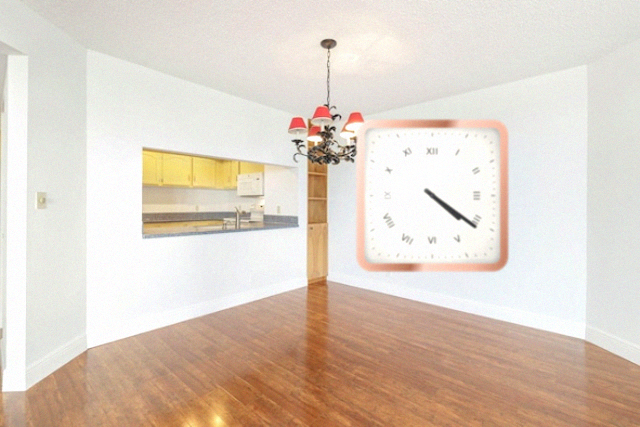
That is 4 h 21 min
